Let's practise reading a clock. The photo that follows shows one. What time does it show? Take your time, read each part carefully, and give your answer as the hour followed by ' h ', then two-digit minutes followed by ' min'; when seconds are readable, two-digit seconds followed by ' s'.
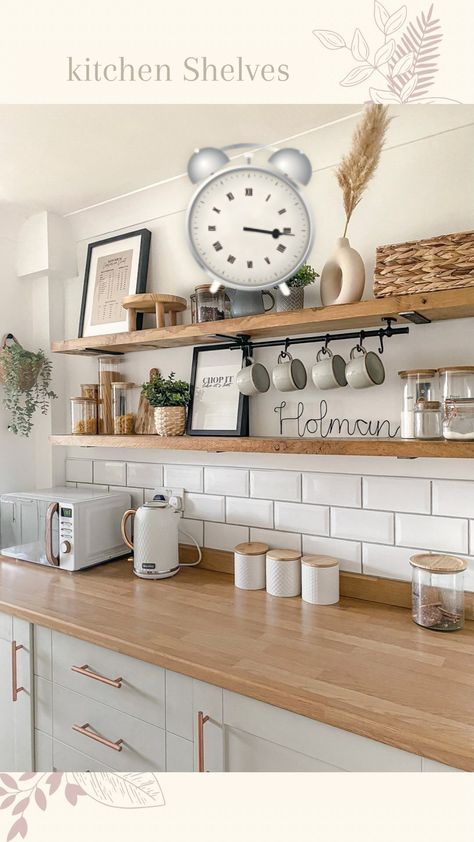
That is 3 h 16 min
